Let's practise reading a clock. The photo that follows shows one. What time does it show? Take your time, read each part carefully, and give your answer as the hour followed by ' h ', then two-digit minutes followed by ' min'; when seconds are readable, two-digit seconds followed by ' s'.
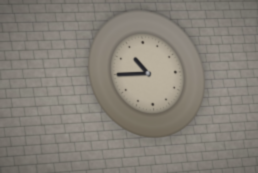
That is 10 h 45 min
